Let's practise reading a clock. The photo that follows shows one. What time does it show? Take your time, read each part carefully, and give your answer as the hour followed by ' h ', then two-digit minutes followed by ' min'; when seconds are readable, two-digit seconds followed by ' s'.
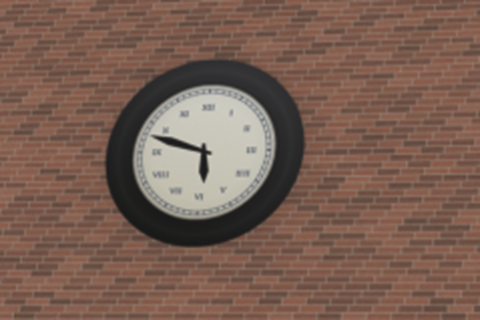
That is 5 h 48 min
